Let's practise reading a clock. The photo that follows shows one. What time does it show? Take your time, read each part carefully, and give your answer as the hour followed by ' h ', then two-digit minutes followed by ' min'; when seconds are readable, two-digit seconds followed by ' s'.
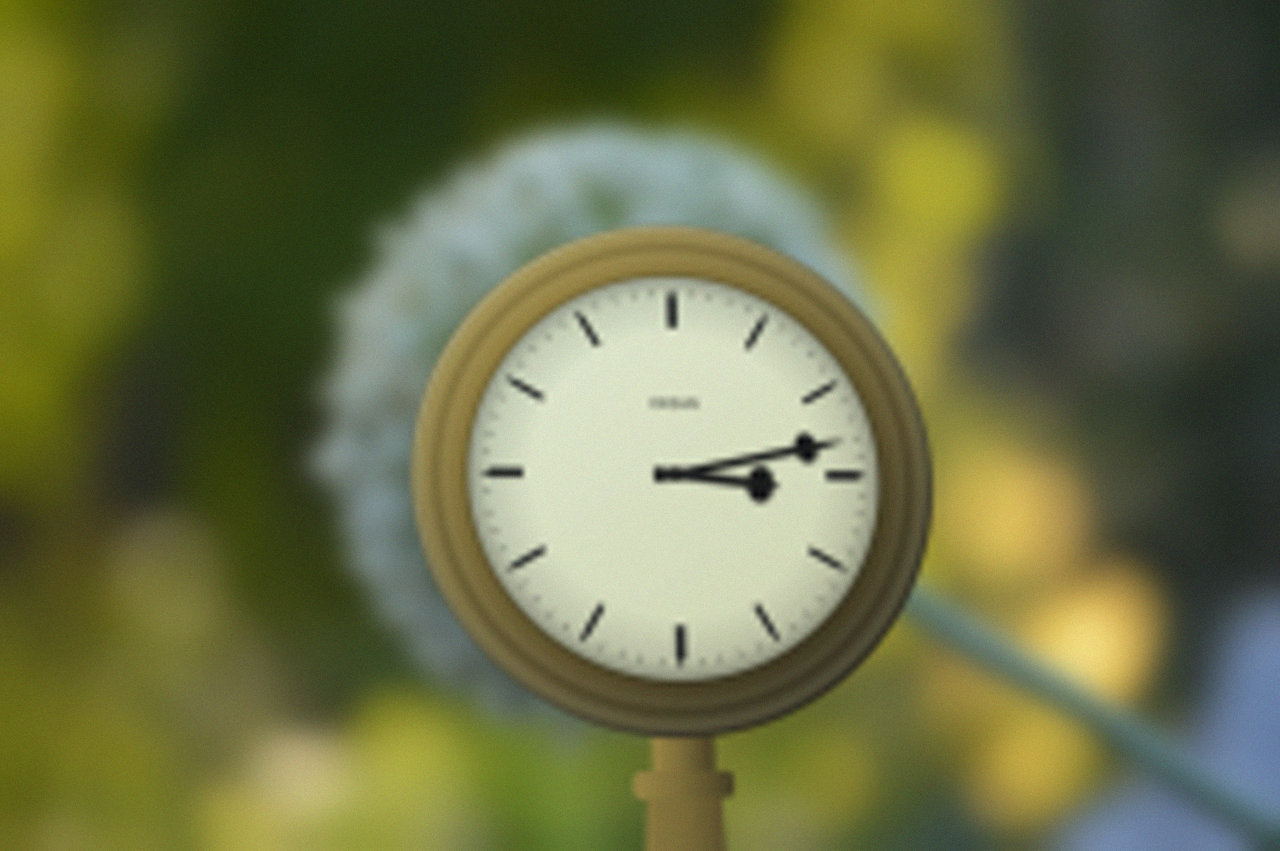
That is 3 h 13 min
